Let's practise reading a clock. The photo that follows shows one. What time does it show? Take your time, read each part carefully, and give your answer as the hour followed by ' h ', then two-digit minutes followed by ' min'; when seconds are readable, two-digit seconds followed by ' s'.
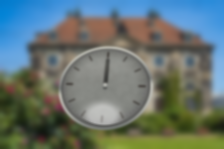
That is 12 h 00 min
